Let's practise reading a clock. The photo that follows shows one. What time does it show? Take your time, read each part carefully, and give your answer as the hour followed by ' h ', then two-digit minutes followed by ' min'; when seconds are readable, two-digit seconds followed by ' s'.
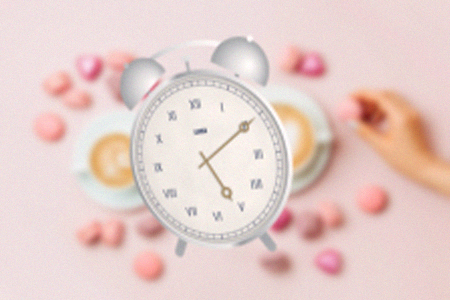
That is 5 h 10 min
